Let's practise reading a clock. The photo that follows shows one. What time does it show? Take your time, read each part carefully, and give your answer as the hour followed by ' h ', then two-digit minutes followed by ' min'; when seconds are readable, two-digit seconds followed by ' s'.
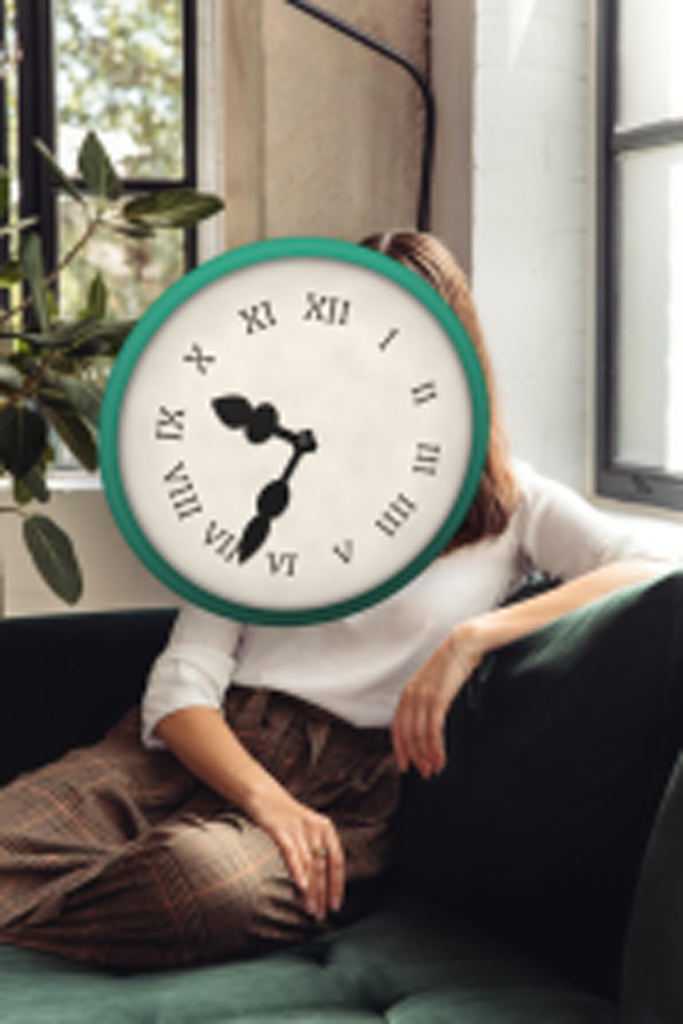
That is 9 h 33 min
